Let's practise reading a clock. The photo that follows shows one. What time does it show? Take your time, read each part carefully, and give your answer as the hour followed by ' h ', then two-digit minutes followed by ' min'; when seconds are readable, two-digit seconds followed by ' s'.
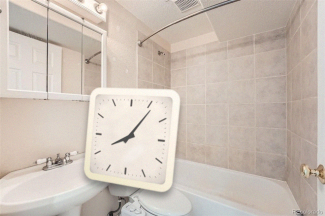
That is 8 h 06 min
